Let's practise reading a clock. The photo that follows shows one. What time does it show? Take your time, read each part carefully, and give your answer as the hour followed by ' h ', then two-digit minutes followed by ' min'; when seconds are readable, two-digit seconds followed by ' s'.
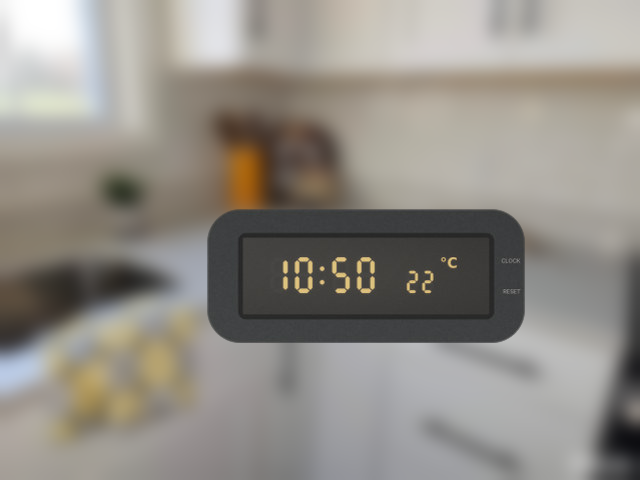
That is 10 h 50 min
